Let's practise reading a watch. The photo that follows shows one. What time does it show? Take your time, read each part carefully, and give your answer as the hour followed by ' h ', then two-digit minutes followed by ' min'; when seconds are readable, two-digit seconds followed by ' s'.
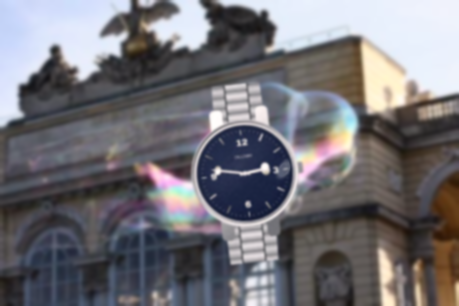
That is 2 h 47 min
